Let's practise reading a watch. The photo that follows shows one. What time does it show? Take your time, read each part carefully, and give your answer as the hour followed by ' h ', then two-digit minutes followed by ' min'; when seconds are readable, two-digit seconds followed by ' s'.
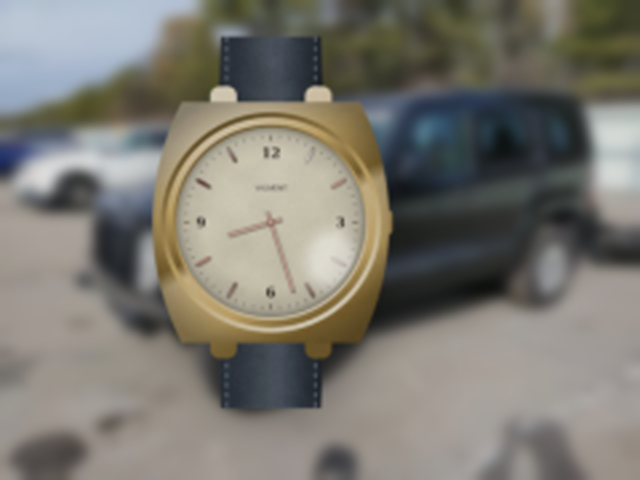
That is 8 h 27 min
